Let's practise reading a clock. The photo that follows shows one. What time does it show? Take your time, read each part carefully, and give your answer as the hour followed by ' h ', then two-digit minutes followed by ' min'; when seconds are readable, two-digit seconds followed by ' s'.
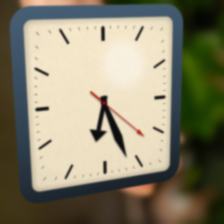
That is 6 h 26 min 22 s
